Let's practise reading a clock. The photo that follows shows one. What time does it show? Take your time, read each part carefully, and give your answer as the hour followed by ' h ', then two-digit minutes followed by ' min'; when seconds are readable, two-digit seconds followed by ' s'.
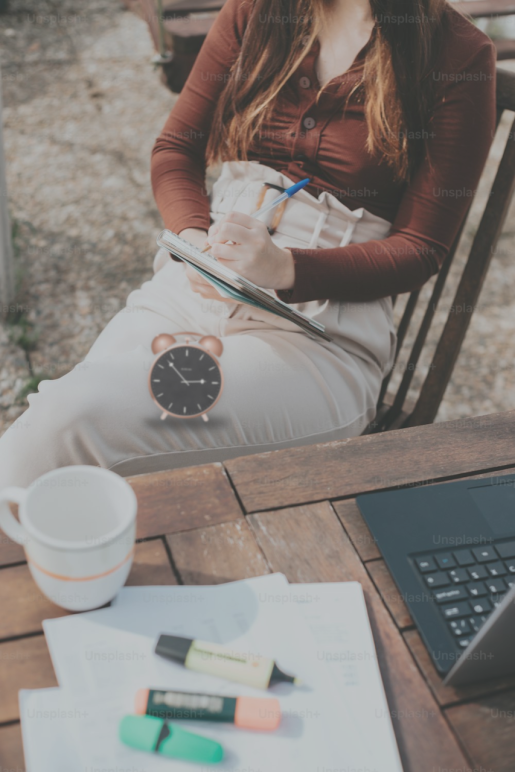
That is 2 h 53 min
